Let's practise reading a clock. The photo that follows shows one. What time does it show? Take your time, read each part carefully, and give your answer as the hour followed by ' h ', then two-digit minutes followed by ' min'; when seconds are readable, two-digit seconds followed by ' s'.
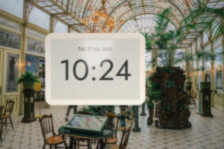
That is 10 h 24 min
